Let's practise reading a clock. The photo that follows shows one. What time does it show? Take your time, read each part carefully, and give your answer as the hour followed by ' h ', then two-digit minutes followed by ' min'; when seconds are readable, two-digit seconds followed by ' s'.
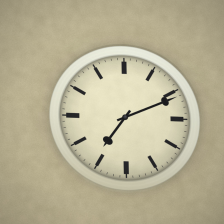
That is 7 h 11 min
